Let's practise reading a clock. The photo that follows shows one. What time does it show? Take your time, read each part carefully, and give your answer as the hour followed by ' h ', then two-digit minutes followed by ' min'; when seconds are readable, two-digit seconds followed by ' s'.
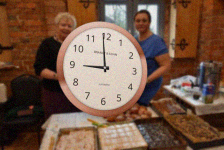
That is 8 h 59 min
